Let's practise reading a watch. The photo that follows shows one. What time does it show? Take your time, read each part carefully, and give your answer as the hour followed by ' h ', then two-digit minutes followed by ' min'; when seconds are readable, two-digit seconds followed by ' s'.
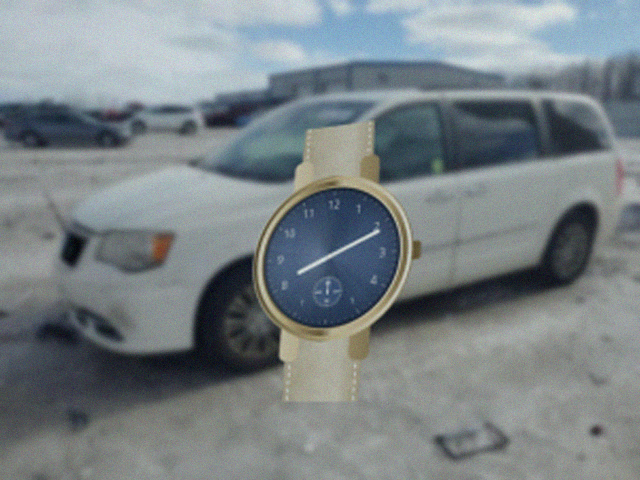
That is 8 h 11 min
